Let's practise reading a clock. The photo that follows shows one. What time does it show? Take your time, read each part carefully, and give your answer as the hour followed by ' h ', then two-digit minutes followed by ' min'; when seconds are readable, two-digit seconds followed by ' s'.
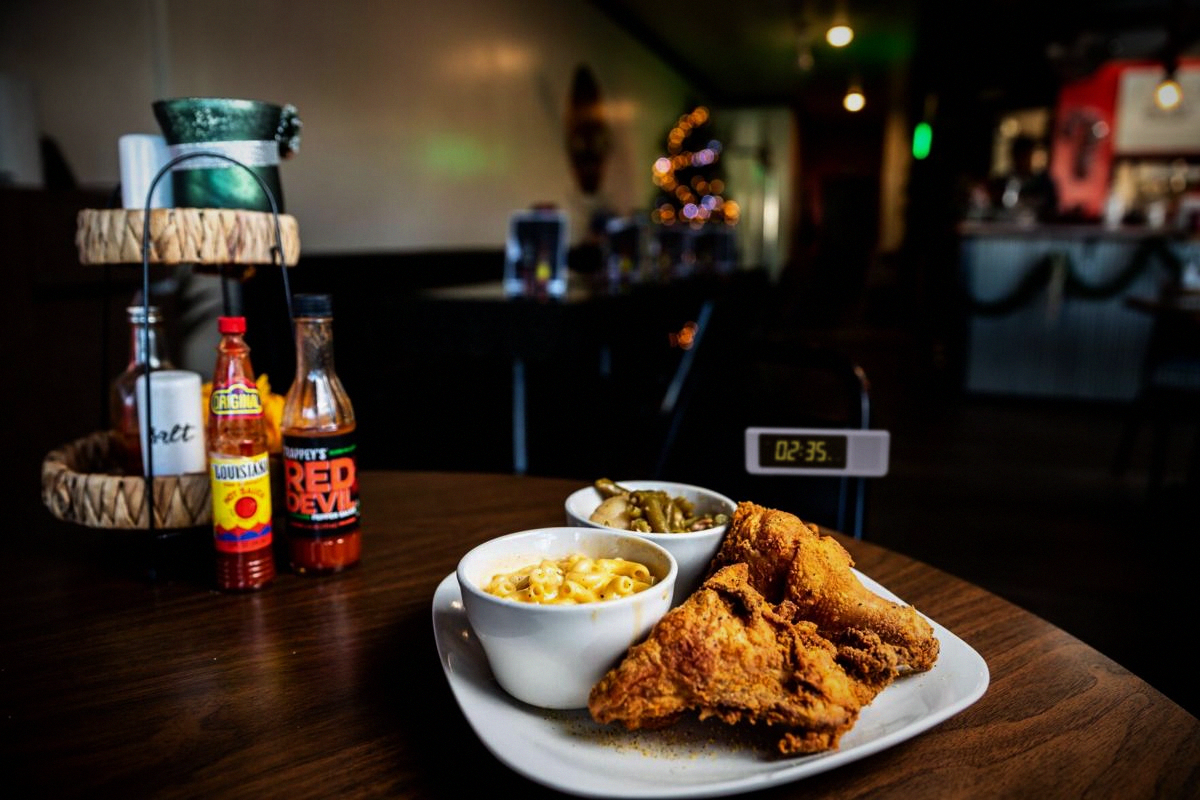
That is 2 h 35 min
